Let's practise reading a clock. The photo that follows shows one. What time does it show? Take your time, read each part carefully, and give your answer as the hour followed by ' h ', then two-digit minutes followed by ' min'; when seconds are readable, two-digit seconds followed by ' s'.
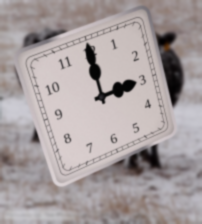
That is 3 h 00 min
